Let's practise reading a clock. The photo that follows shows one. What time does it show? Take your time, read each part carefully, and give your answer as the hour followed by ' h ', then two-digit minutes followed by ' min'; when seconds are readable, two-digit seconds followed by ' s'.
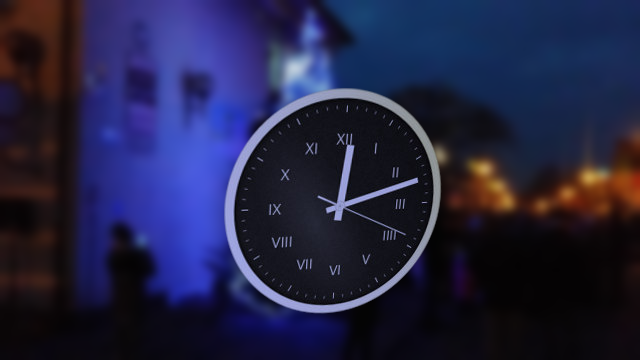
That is 12 h 12 min 19 s
